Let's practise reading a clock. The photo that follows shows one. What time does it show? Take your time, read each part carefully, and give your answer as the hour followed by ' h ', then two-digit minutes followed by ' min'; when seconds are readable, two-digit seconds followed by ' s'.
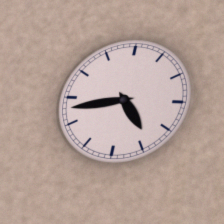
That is 4 h 43 min
